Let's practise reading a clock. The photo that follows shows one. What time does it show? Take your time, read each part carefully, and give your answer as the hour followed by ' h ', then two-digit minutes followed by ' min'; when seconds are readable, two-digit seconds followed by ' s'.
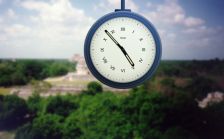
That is 4 h 53 min
